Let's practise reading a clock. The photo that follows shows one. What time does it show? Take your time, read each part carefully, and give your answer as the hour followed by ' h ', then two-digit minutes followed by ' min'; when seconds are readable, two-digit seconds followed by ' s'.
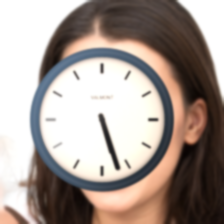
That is 5 h 27 min
